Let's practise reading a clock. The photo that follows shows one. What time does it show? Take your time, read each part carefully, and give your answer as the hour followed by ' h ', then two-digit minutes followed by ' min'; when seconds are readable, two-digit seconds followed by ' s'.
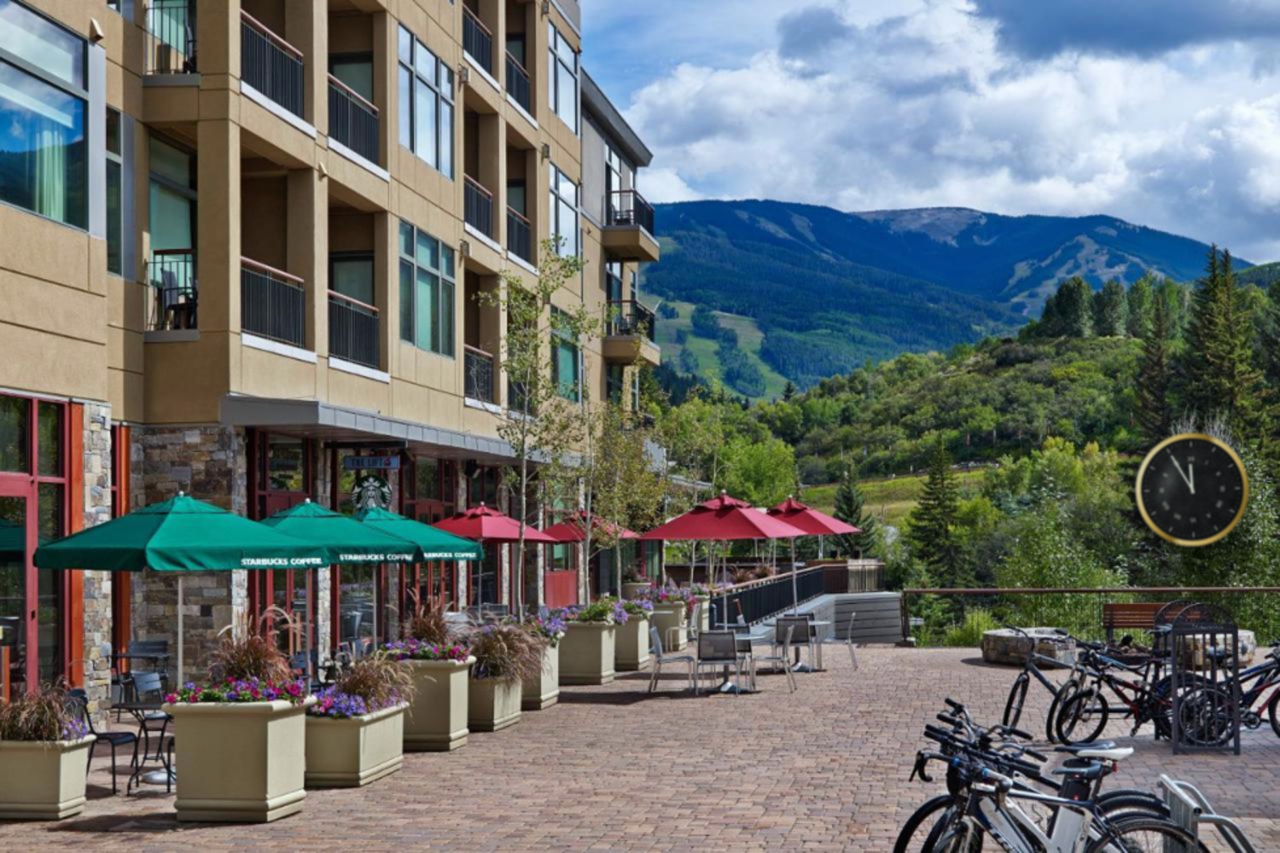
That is 11 h 55 min
